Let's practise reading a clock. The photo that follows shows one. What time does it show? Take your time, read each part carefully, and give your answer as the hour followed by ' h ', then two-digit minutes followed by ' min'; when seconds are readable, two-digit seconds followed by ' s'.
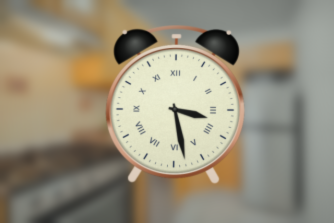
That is 3 h 28 min
